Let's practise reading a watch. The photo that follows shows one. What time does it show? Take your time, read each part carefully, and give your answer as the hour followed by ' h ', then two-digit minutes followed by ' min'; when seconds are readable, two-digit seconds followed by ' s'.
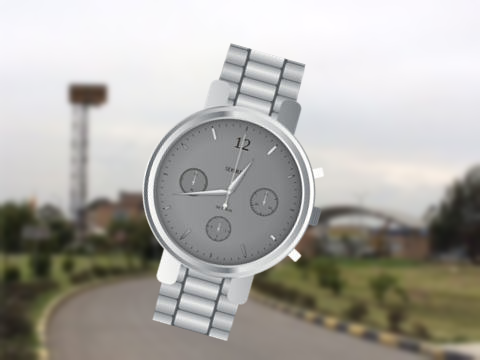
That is 12 h 42 min
